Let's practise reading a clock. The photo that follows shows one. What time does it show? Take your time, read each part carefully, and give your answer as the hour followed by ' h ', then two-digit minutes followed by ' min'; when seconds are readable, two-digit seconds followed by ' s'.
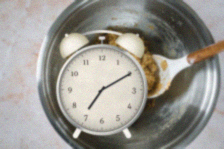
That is 7 h 10 min
